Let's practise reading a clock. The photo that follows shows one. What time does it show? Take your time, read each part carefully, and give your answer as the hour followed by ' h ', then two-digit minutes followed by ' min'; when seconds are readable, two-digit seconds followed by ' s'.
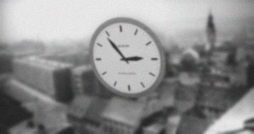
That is 2 h 54 min
